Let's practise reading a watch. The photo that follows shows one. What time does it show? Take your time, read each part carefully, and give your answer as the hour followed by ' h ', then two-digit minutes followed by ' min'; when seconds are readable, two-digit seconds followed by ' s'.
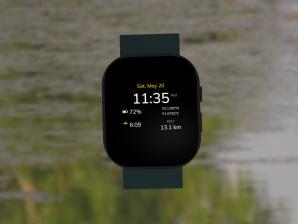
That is 11 h 35 min
